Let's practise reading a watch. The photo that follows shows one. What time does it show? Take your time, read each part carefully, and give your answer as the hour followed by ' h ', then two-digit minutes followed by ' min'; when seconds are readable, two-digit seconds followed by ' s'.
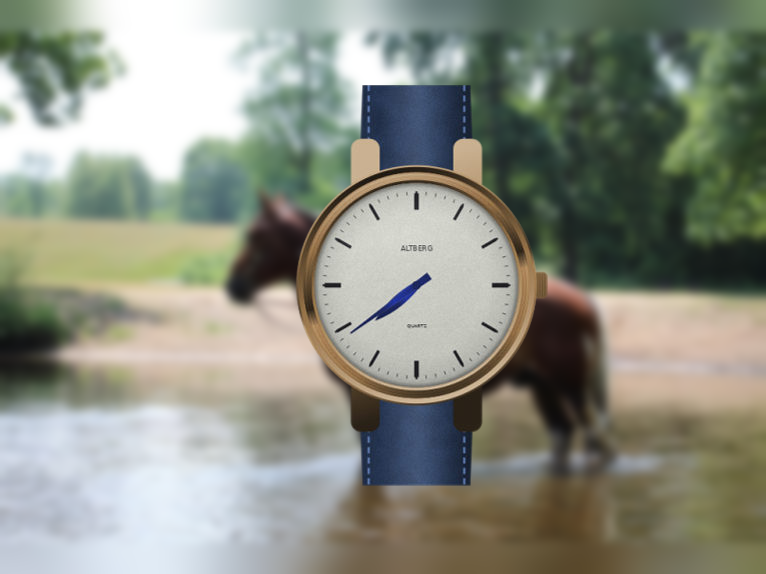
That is 7 h 39 min
